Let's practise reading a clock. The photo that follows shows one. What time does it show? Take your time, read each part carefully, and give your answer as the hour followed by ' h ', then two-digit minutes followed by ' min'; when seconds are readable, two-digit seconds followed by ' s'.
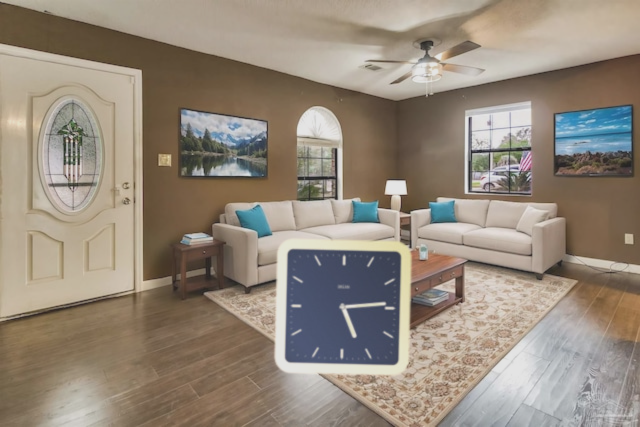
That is 5 h 14 min
